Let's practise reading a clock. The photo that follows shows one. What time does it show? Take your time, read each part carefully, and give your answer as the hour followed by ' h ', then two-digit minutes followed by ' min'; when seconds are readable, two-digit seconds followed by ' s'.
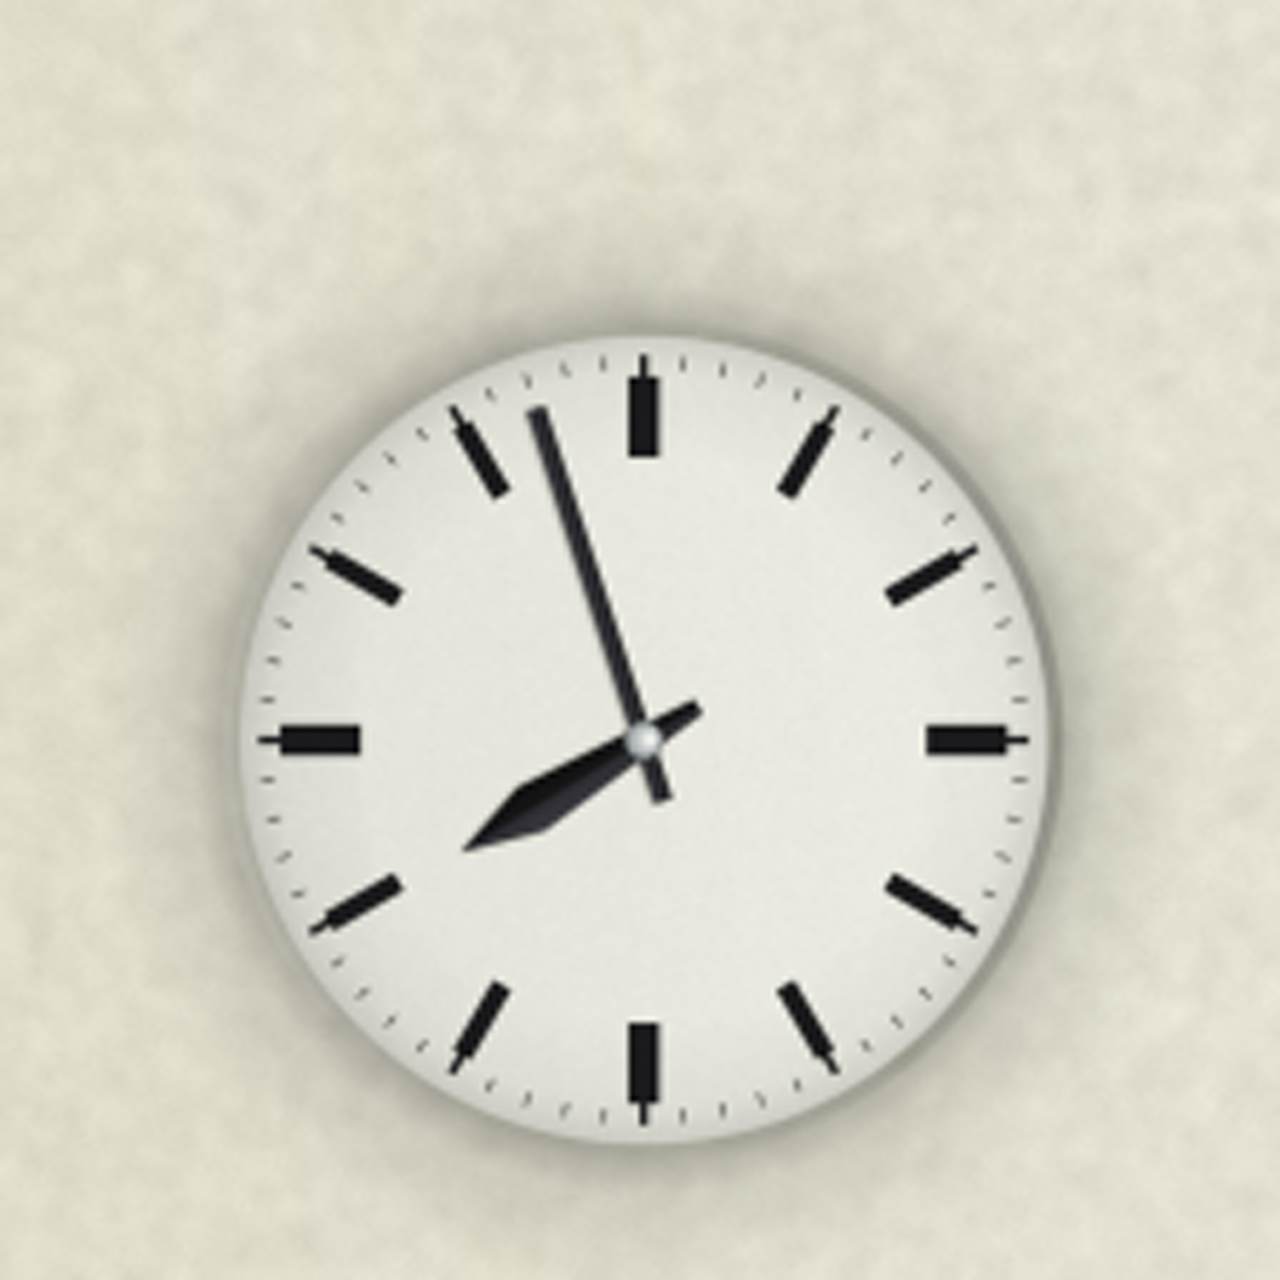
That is 7 h 57 min
